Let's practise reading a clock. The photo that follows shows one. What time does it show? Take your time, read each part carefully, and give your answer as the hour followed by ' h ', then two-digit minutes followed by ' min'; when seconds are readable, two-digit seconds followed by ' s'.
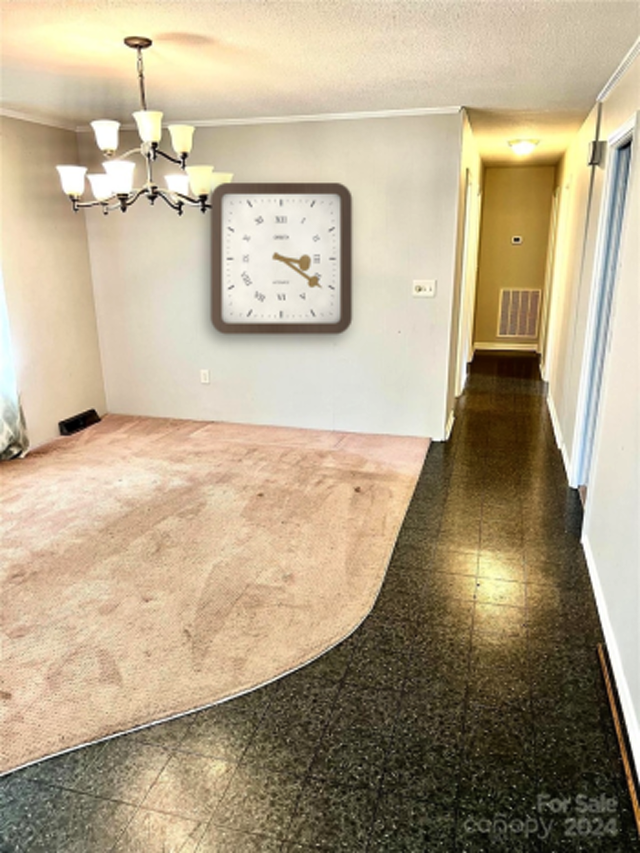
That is 3 h 21 min
